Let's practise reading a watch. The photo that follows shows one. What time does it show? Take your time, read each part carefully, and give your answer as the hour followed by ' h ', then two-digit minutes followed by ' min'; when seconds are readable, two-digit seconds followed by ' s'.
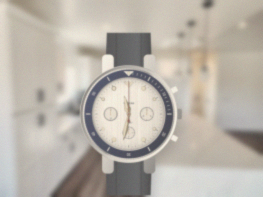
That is 11 h 32 min
